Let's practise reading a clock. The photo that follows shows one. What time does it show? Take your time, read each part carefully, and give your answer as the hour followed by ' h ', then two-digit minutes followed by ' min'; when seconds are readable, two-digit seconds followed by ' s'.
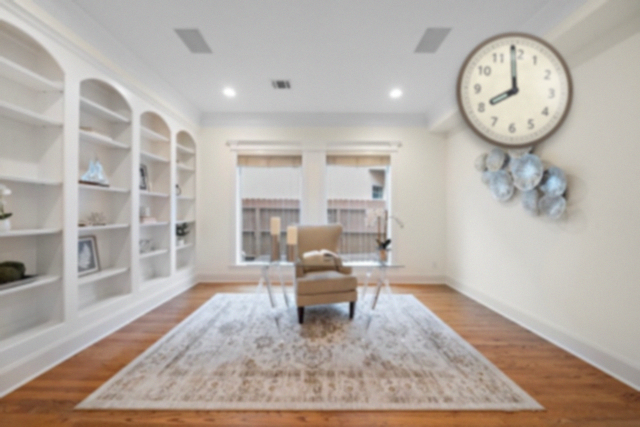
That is 7 h 59 min
